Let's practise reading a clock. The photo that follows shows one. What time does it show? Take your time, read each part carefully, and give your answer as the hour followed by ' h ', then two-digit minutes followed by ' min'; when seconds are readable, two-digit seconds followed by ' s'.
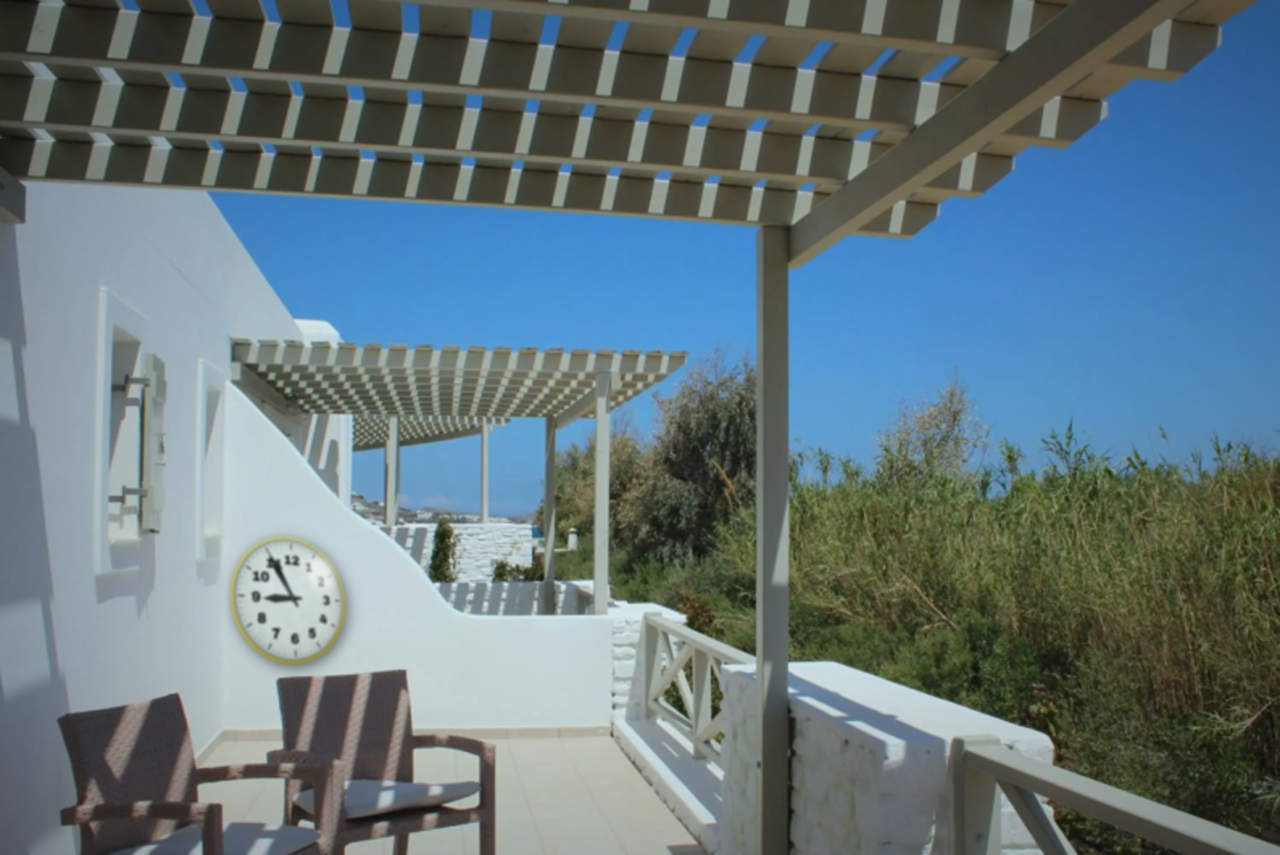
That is 8 h 55 min
